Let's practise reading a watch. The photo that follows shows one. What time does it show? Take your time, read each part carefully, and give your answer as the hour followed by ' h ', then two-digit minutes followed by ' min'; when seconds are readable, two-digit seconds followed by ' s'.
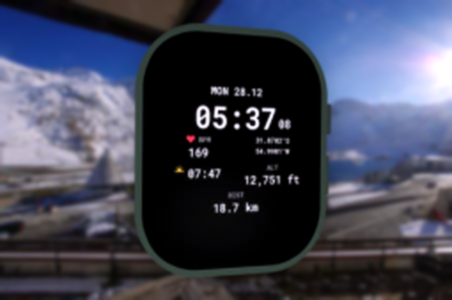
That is 5 h 37 min
